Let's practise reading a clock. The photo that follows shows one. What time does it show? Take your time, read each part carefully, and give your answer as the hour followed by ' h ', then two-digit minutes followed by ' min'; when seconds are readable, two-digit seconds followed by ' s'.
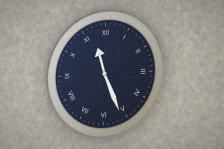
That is 11 h 26 min
